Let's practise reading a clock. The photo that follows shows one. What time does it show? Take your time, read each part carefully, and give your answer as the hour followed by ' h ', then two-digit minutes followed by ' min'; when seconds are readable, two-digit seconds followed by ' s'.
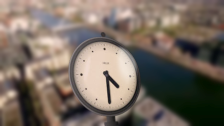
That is 4 h 30 min
